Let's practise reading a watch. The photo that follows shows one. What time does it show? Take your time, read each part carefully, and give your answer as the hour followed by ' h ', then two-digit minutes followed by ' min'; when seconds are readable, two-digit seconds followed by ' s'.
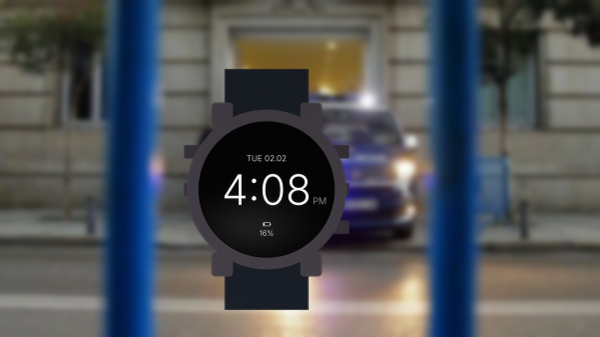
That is 4 h 08 min
